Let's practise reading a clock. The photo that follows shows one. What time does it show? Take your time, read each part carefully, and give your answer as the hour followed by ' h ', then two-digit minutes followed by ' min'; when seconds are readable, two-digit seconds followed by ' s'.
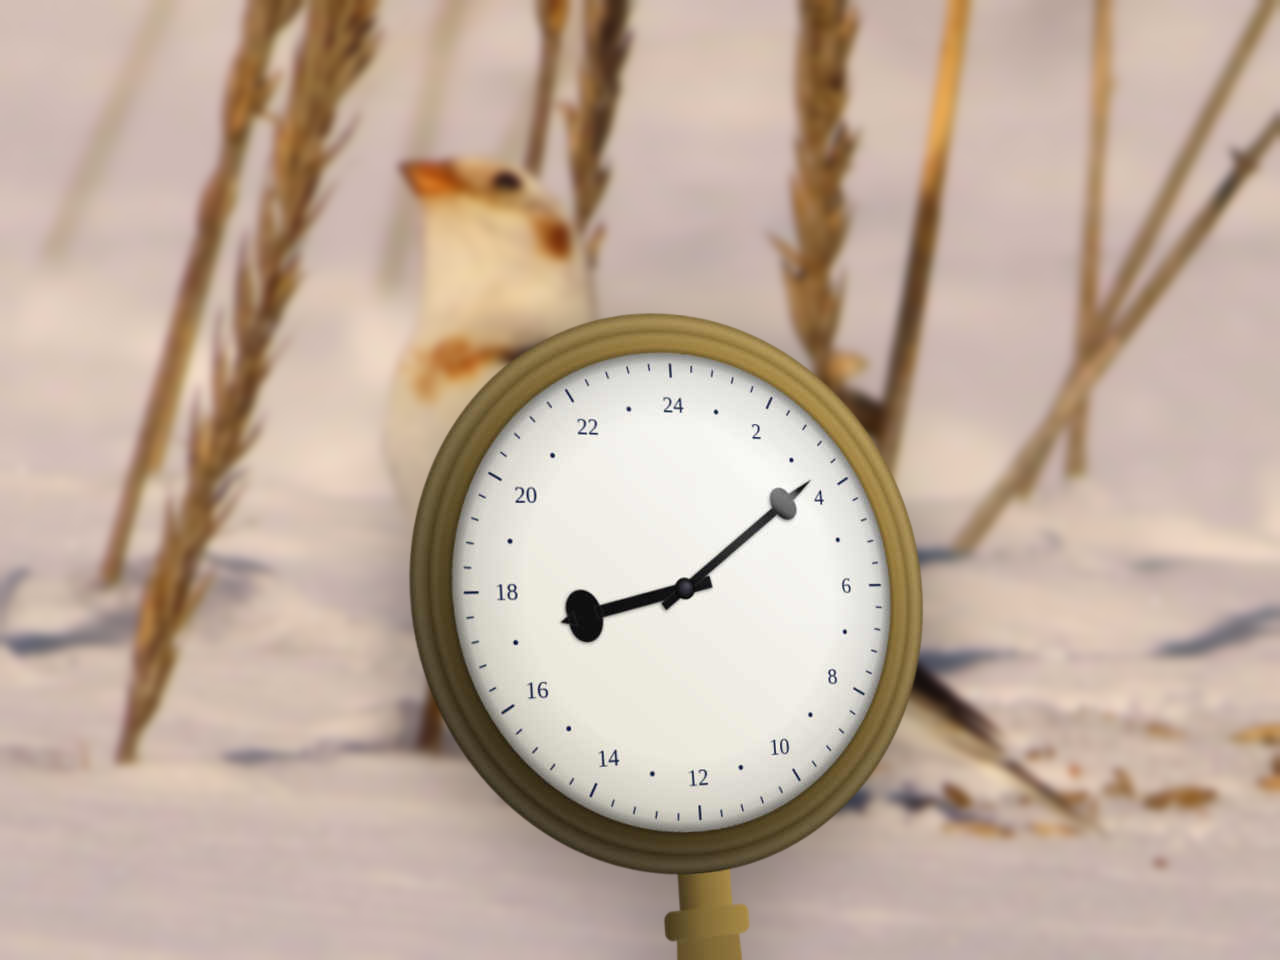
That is 17 h 09 min
